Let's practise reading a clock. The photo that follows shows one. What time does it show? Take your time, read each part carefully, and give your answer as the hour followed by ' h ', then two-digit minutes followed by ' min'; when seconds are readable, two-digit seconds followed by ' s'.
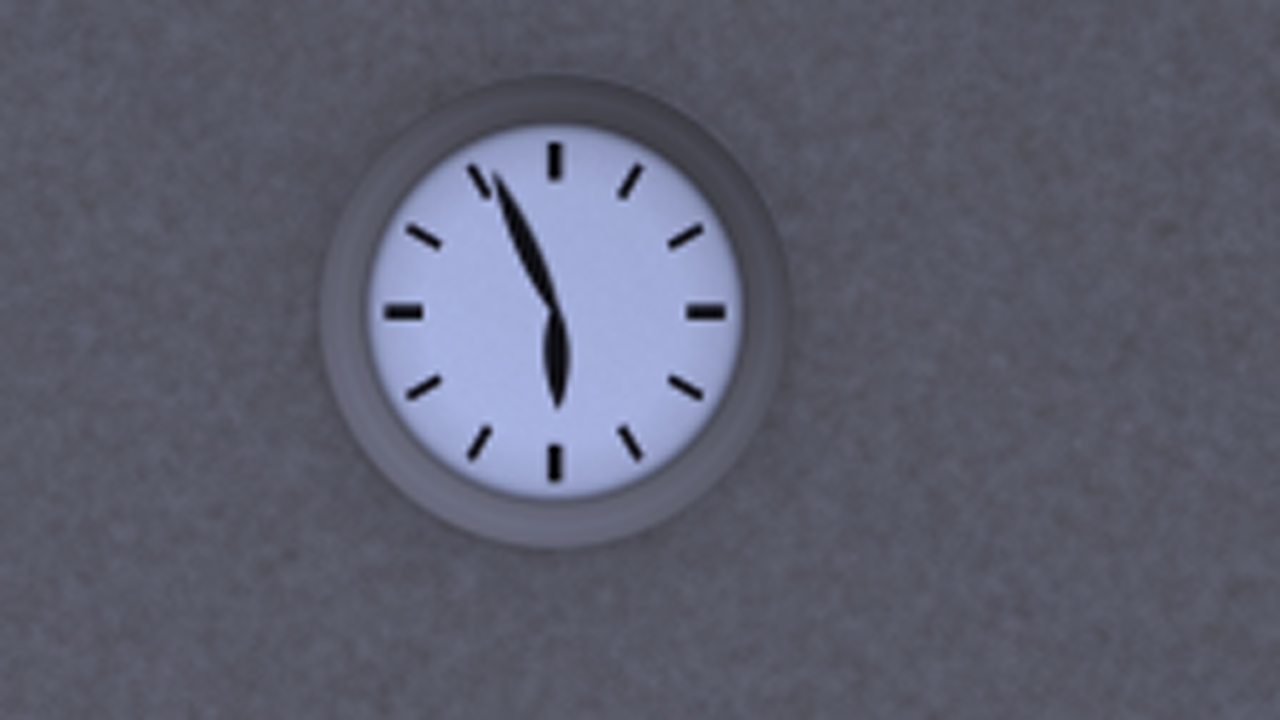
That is 5 h 56 min
